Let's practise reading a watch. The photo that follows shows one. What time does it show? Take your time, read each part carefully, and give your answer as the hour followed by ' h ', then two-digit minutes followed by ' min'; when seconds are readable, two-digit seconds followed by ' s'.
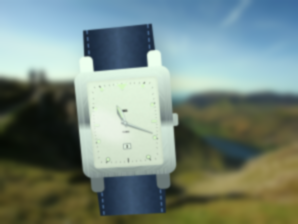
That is 11 h 19 min
